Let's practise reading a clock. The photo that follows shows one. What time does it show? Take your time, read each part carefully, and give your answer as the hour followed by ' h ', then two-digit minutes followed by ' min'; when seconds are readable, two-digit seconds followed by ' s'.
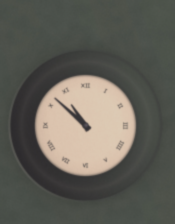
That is 10 h 52 min
